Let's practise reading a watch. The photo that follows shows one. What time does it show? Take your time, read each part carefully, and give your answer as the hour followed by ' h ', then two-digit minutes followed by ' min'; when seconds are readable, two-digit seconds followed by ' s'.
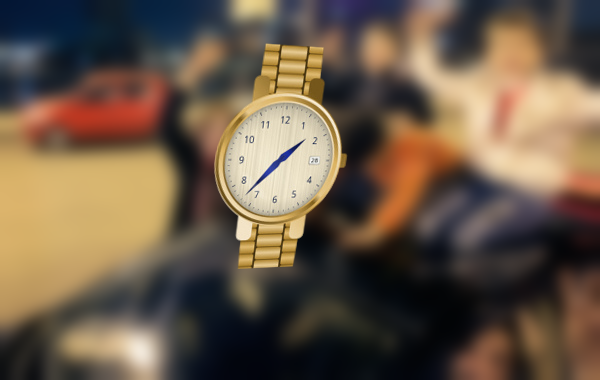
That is 1 h 37 min
